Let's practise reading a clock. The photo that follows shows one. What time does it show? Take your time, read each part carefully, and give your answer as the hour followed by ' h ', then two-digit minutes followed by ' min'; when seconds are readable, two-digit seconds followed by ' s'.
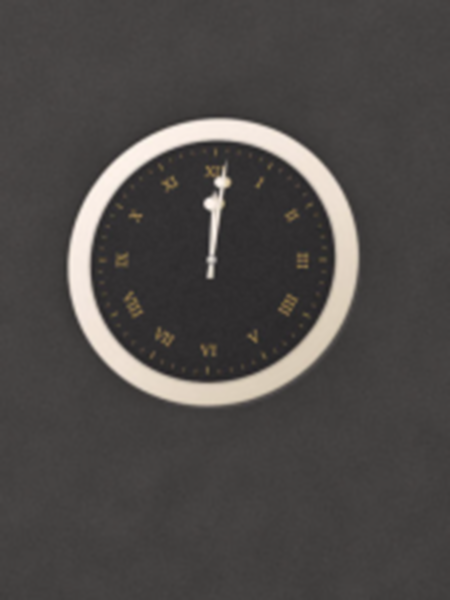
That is 12 h 01 min
